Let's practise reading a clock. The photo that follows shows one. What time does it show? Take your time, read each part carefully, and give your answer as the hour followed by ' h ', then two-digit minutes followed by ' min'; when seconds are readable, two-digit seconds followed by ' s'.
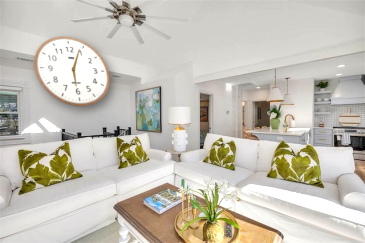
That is 6 h 04 min
